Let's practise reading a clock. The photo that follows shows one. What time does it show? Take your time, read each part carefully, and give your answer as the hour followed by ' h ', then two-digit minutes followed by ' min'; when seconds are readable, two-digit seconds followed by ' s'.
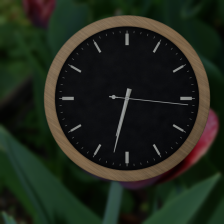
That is 6 h 32 min 16 s
